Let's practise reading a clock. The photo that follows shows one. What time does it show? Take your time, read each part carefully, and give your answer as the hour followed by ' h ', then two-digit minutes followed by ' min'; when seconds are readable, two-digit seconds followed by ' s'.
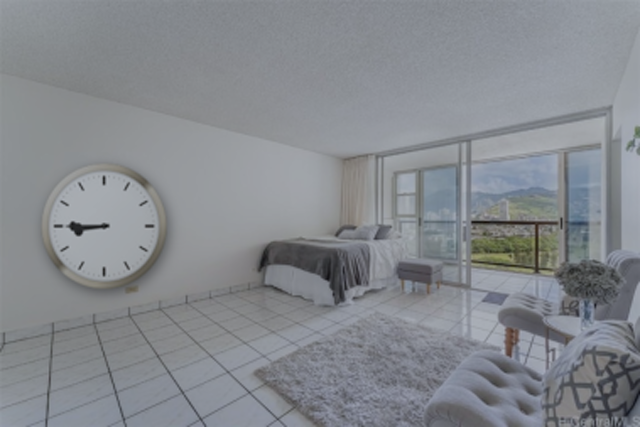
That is 8 h 45 min
